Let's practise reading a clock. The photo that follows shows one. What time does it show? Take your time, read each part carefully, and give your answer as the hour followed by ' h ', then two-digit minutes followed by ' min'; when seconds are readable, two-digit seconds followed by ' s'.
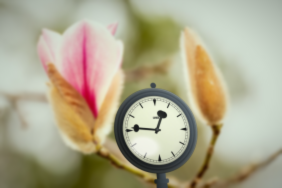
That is 12 h 46 min
